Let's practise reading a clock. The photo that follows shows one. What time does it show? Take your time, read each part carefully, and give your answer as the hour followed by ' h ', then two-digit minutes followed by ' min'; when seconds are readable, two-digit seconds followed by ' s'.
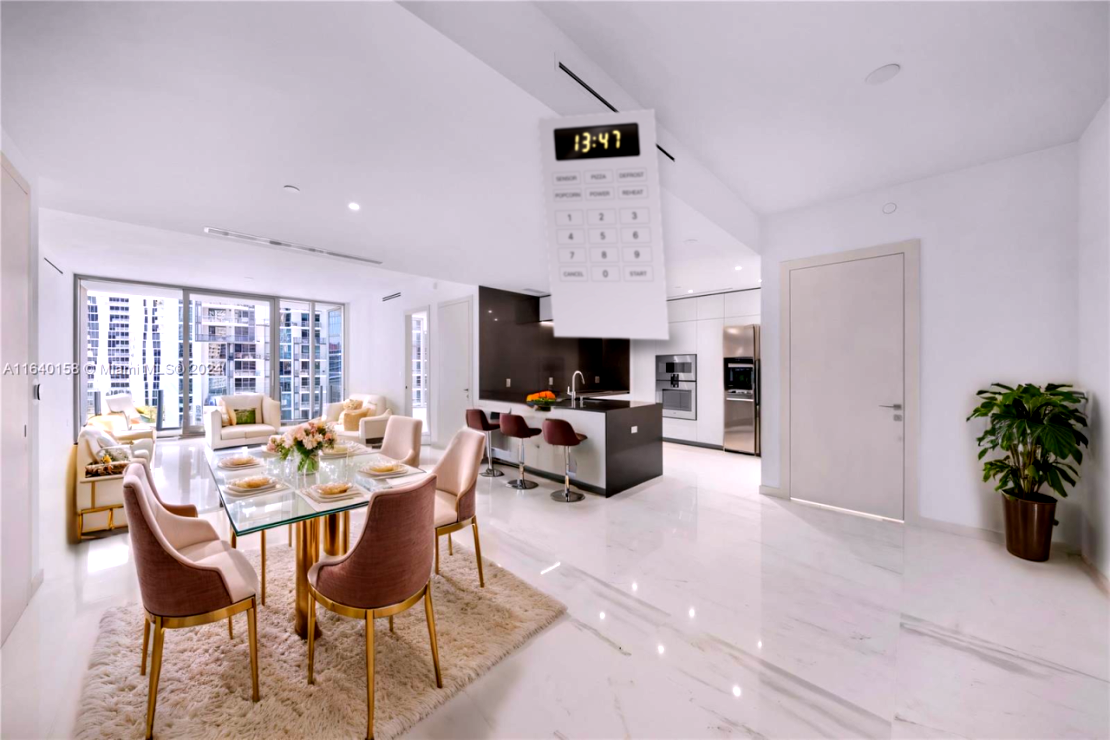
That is 13 h 47 min
